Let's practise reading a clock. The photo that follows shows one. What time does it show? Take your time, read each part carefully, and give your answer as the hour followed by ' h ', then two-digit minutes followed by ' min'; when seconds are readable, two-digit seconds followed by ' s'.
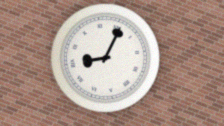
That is 8 h 01 min
